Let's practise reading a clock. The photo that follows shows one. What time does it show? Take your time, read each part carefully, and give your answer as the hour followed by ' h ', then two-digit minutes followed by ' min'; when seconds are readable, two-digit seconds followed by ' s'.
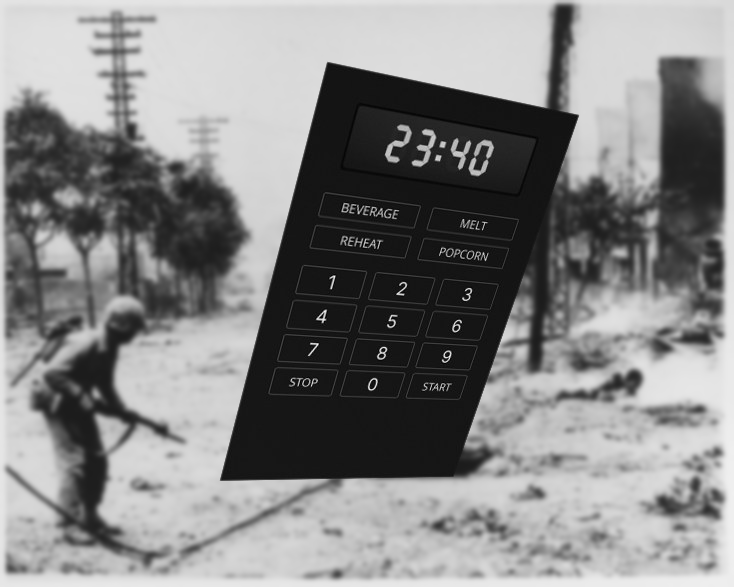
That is 23 h 40 min
